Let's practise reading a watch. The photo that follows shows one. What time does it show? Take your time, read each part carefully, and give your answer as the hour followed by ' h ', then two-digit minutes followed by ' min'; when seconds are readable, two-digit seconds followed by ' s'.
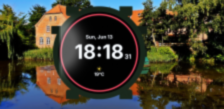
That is 18 h 18 min
